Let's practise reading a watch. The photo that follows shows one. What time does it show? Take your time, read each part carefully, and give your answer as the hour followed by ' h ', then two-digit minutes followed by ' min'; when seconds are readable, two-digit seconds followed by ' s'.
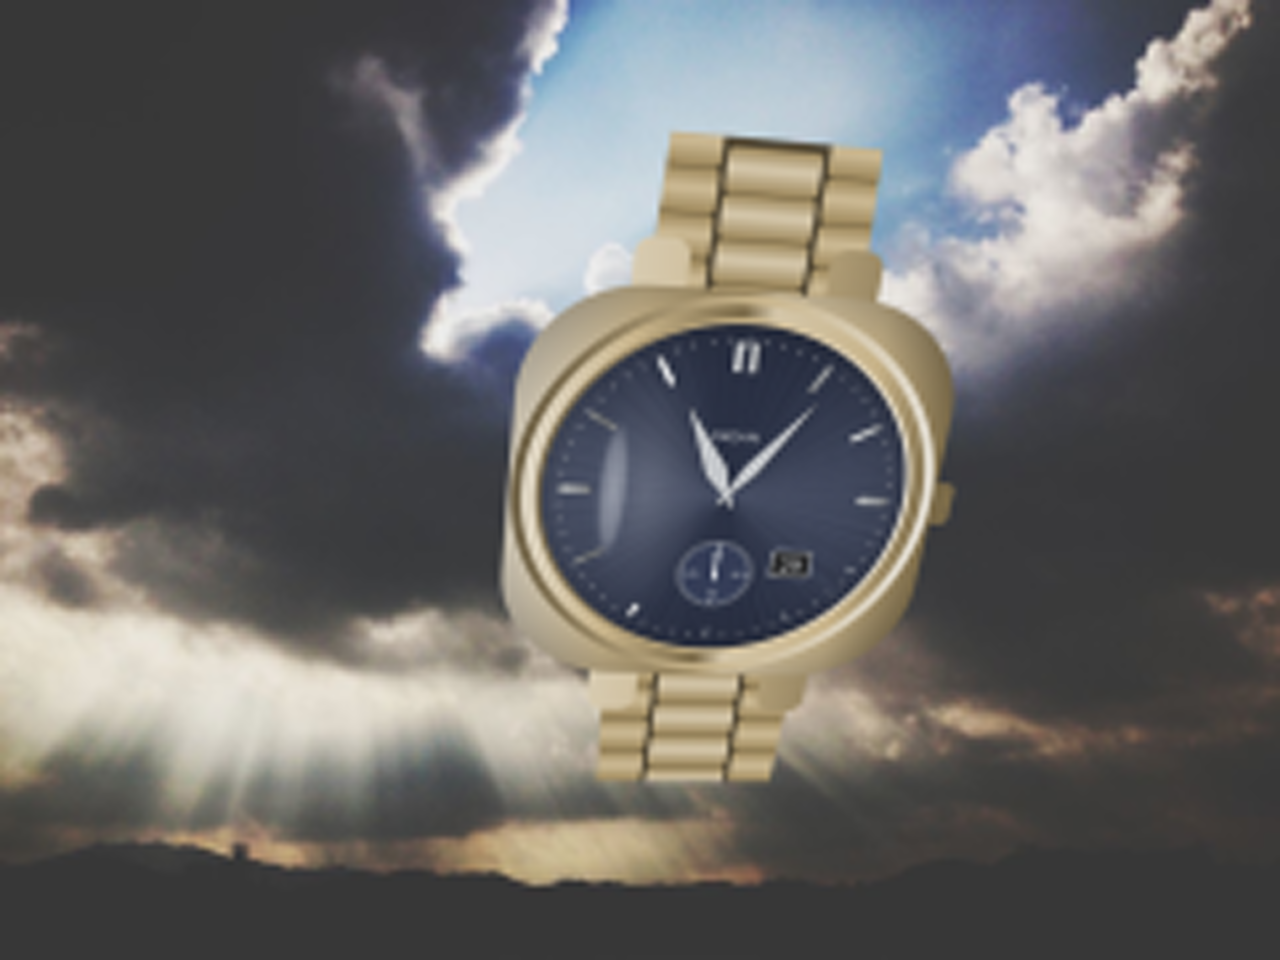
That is 11 h 06 min
